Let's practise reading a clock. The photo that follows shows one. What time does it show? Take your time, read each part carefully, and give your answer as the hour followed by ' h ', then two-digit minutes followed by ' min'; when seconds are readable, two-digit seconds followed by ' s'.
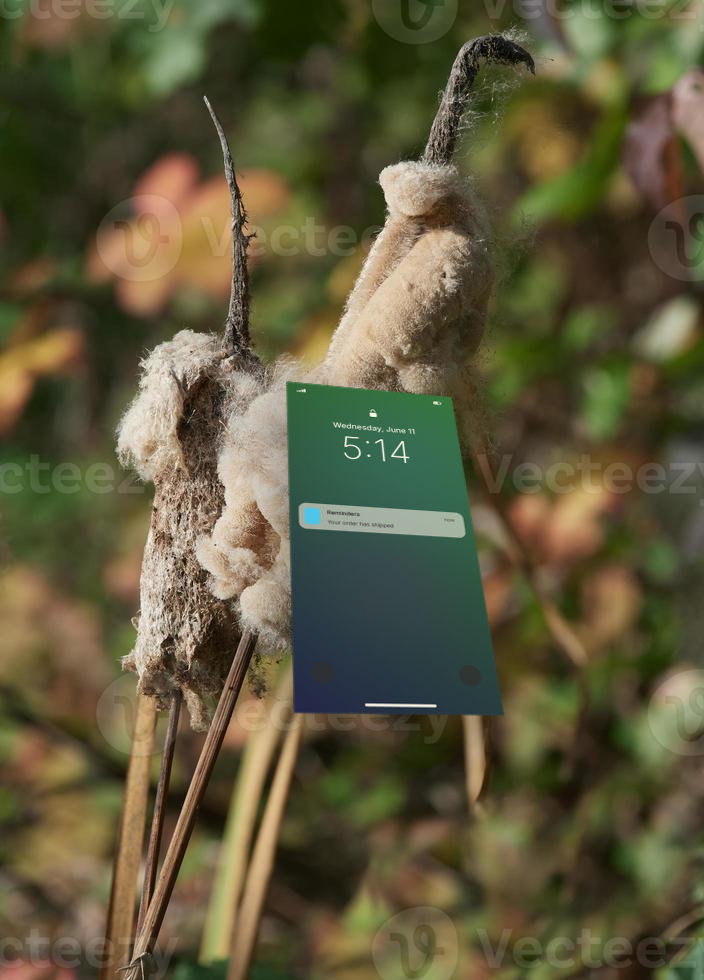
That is 5 h 14 min
